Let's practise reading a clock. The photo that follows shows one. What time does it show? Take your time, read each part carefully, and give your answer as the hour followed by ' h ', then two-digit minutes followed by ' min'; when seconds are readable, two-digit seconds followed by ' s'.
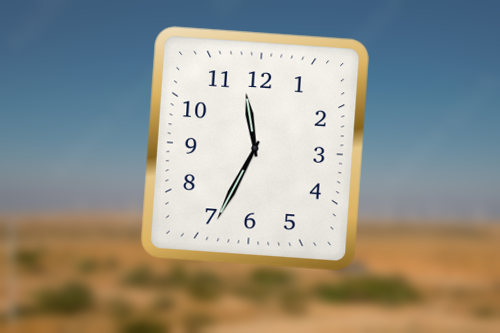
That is 11 h 34 min
